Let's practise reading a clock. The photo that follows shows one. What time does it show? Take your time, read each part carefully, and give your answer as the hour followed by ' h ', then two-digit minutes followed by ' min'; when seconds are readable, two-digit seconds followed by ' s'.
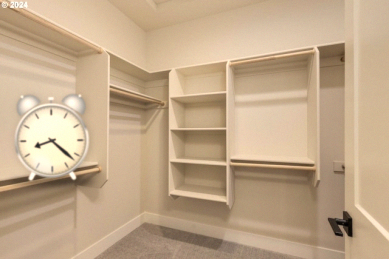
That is 8 h 22 min
